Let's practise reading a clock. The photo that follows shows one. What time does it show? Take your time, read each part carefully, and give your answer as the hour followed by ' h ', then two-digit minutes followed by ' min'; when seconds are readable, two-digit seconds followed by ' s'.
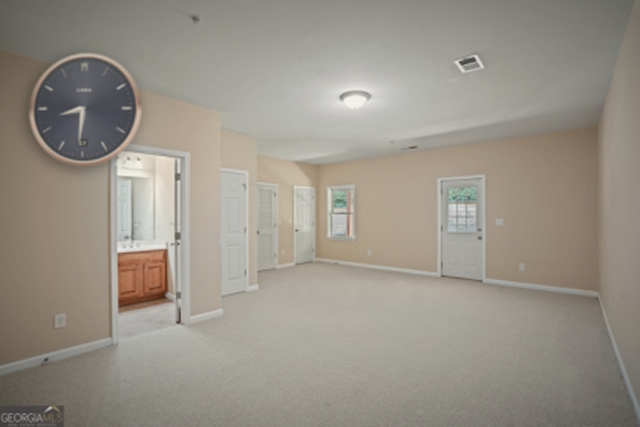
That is 8 h 31 min
